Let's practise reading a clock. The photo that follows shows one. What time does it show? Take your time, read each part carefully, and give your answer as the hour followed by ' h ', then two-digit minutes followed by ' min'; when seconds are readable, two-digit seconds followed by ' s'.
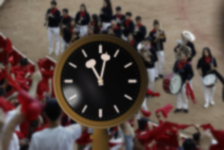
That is 11 h 02 min
